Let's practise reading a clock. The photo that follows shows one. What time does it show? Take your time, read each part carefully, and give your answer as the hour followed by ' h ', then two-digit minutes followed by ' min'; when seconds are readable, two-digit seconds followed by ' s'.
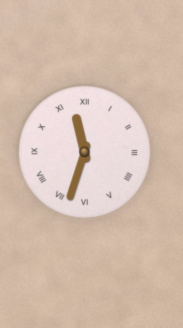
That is 11 h 33 min
